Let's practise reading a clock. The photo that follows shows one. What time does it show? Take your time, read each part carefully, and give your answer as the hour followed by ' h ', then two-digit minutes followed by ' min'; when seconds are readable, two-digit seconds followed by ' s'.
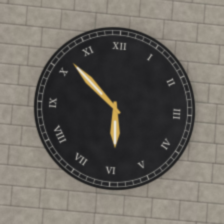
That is 5 h 52 min
